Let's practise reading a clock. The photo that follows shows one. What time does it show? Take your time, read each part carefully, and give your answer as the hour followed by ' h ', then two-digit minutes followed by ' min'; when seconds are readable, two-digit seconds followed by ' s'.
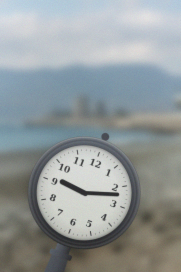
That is 9 h 12 min
